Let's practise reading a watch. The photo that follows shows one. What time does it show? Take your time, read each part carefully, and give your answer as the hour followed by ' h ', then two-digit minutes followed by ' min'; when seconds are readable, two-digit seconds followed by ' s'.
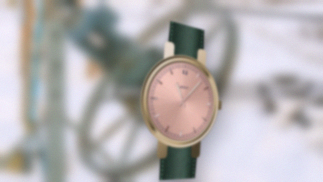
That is 11 h 07 min
